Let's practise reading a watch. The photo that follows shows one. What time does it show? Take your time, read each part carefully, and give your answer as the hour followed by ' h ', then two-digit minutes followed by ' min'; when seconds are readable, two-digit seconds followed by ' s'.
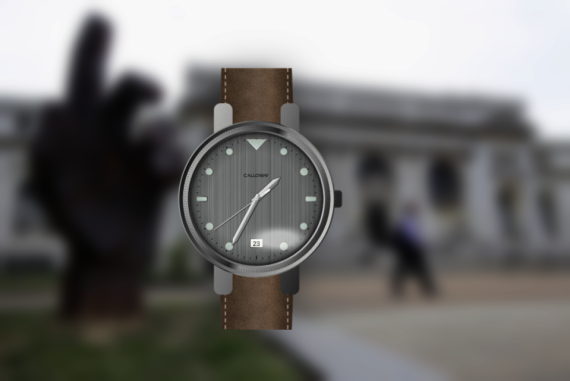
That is 1 h 34 min 39 s
